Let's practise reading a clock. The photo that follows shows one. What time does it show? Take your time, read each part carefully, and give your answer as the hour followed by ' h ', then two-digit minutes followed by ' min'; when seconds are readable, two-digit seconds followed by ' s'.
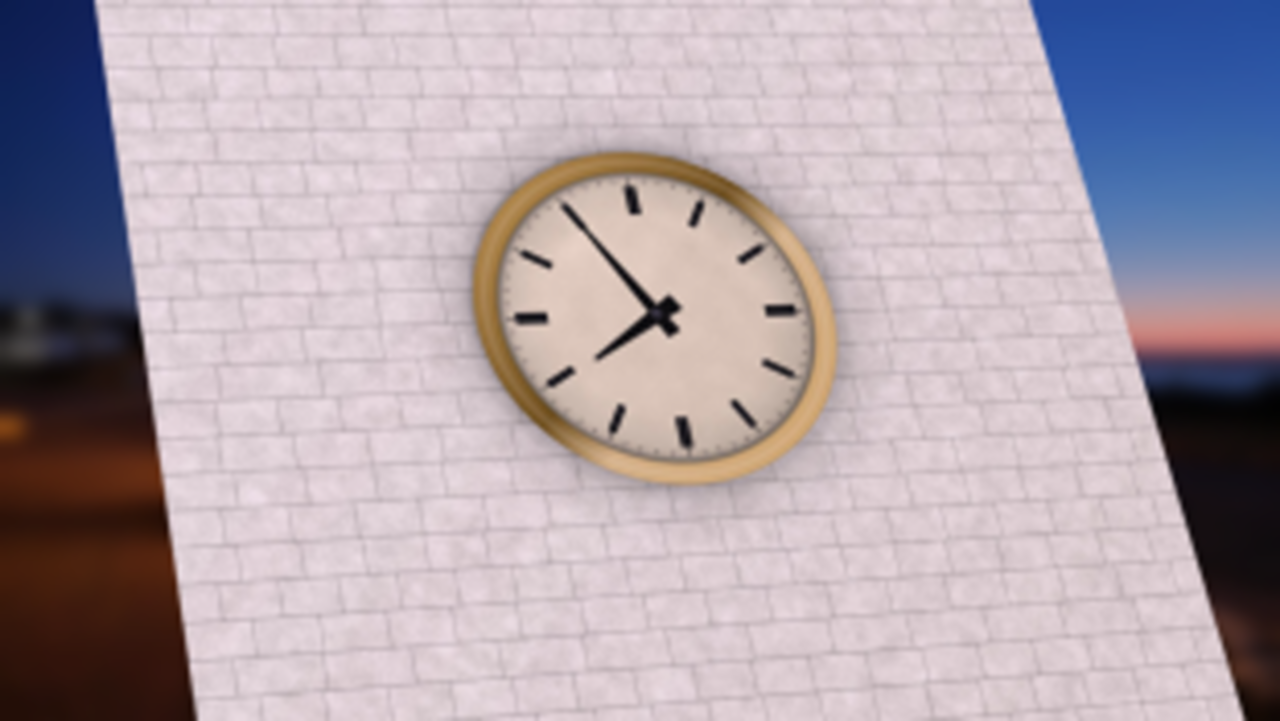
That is 7 h 55 min
